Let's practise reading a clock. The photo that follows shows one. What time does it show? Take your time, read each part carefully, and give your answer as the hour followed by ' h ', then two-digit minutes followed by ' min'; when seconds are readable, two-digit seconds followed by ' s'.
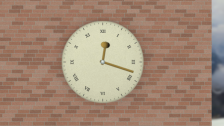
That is 12 h 18 min
